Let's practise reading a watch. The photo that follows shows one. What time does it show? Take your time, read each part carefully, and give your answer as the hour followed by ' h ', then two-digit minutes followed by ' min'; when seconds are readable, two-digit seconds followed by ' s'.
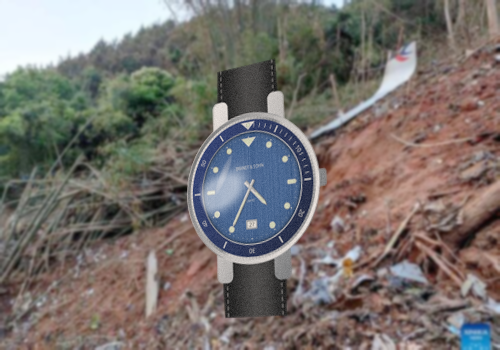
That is 4 h 35 min
